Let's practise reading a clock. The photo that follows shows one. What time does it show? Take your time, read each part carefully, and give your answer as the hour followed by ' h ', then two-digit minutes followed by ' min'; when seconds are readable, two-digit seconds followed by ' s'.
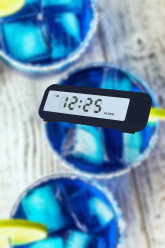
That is 12 h 25 min
